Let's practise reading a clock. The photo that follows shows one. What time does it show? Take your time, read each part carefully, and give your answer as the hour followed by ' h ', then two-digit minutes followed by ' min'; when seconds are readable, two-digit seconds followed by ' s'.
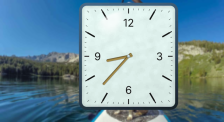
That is 8 h 37 min
